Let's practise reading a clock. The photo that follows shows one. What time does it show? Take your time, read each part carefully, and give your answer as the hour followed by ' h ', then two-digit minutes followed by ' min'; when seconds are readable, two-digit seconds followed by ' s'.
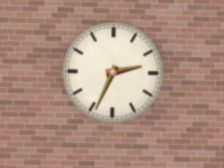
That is 2 h 34 min
